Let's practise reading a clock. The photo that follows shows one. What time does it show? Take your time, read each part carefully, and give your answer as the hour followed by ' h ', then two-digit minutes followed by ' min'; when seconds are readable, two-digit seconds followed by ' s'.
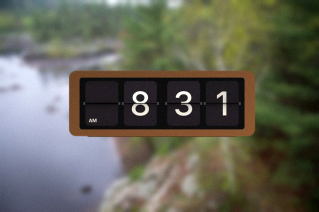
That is 8 h 31 min
